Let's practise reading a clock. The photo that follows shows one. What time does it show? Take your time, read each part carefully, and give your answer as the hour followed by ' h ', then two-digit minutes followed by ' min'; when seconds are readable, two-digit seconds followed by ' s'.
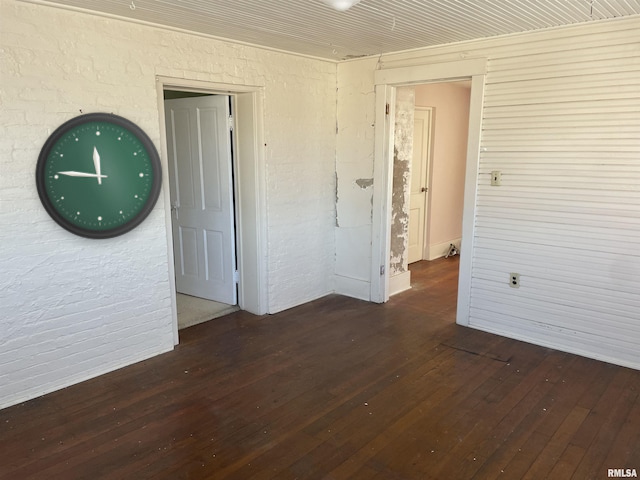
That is 11 h 46 min
